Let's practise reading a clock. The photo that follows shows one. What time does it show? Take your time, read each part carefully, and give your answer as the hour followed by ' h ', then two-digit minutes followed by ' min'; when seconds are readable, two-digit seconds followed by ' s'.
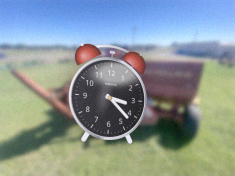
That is 3 h 22 min
